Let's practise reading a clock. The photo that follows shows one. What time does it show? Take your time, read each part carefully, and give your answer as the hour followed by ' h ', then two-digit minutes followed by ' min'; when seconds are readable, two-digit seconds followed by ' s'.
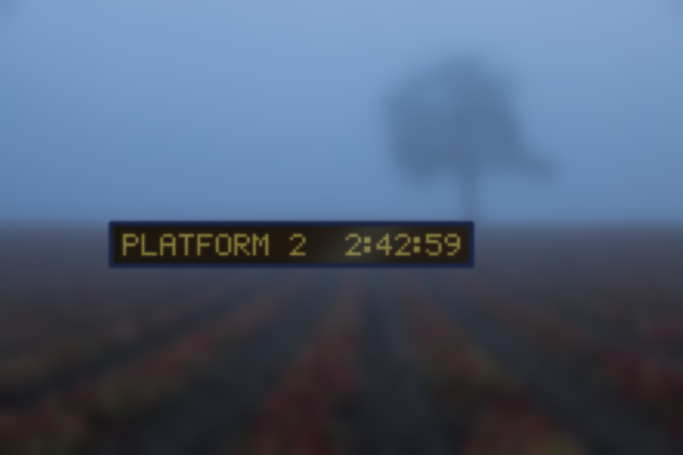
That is 2 h 42 min 59 s
